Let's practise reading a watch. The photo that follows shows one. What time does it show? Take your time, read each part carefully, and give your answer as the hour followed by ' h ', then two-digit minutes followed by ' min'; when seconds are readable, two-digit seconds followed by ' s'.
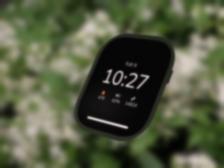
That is 10 h 27 min
